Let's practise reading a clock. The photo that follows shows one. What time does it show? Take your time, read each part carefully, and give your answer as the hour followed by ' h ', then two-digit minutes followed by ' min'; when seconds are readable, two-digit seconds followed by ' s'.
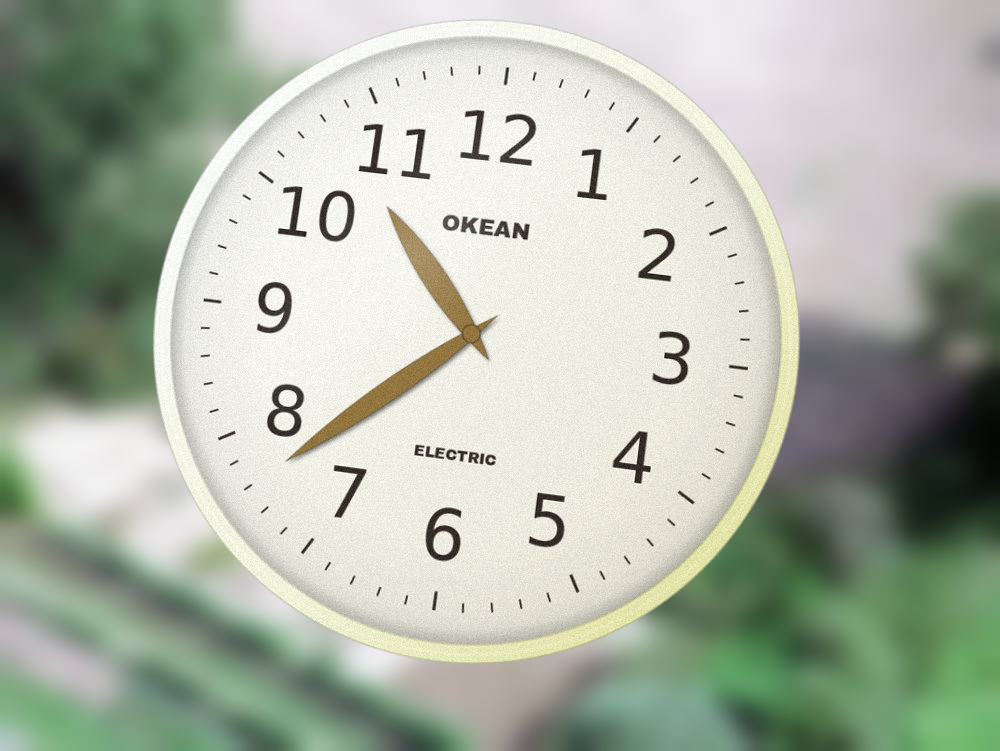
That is 10 h 38 min
